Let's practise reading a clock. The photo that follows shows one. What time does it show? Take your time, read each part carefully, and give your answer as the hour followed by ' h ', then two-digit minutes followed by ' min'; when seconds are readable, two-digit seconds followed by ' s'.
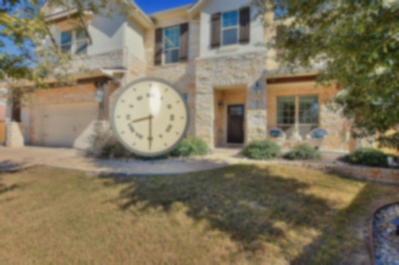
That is 8 h 30 min
